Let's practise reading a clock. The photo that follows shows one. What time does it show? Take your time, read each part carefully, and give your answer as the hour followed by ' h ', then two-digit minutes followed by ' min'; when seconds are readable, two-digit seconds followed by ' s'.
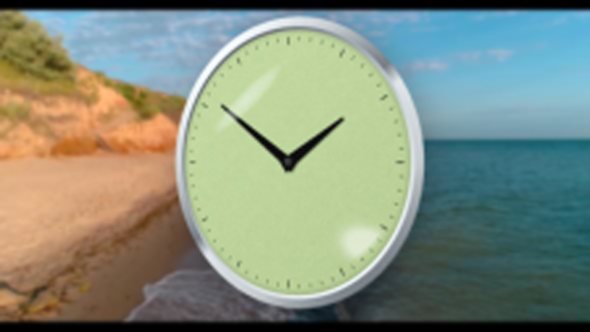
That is 1 h 51 min
